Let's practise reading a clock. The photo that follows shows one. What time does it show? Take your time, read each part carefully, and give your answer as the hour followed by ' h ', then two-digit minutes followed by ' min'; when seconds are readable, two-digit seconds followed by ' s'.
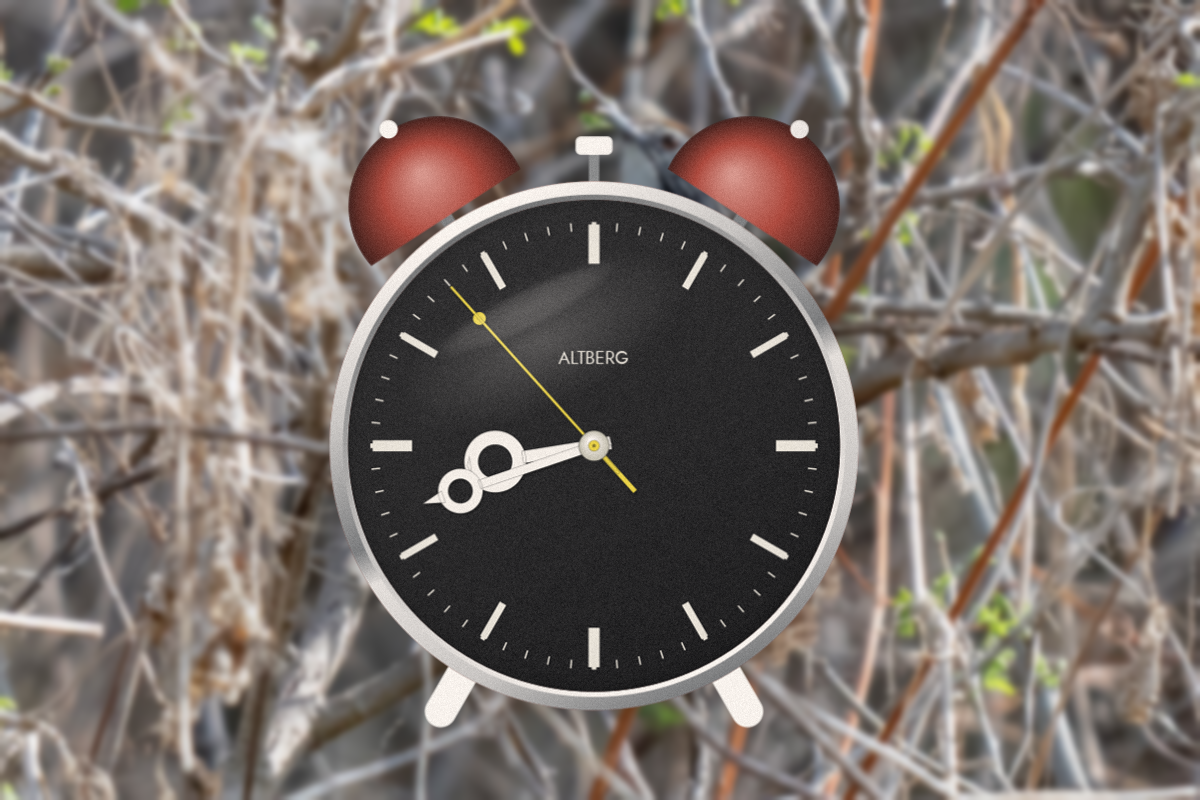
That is 8 h 41 min 53 s
